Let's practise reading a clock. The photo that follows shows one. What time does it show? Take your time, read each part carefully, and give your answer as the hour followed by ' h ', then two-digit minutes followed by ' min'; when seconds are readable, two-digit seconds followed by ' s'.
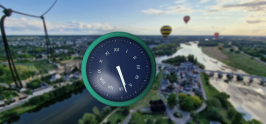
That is 5 h 28 min
